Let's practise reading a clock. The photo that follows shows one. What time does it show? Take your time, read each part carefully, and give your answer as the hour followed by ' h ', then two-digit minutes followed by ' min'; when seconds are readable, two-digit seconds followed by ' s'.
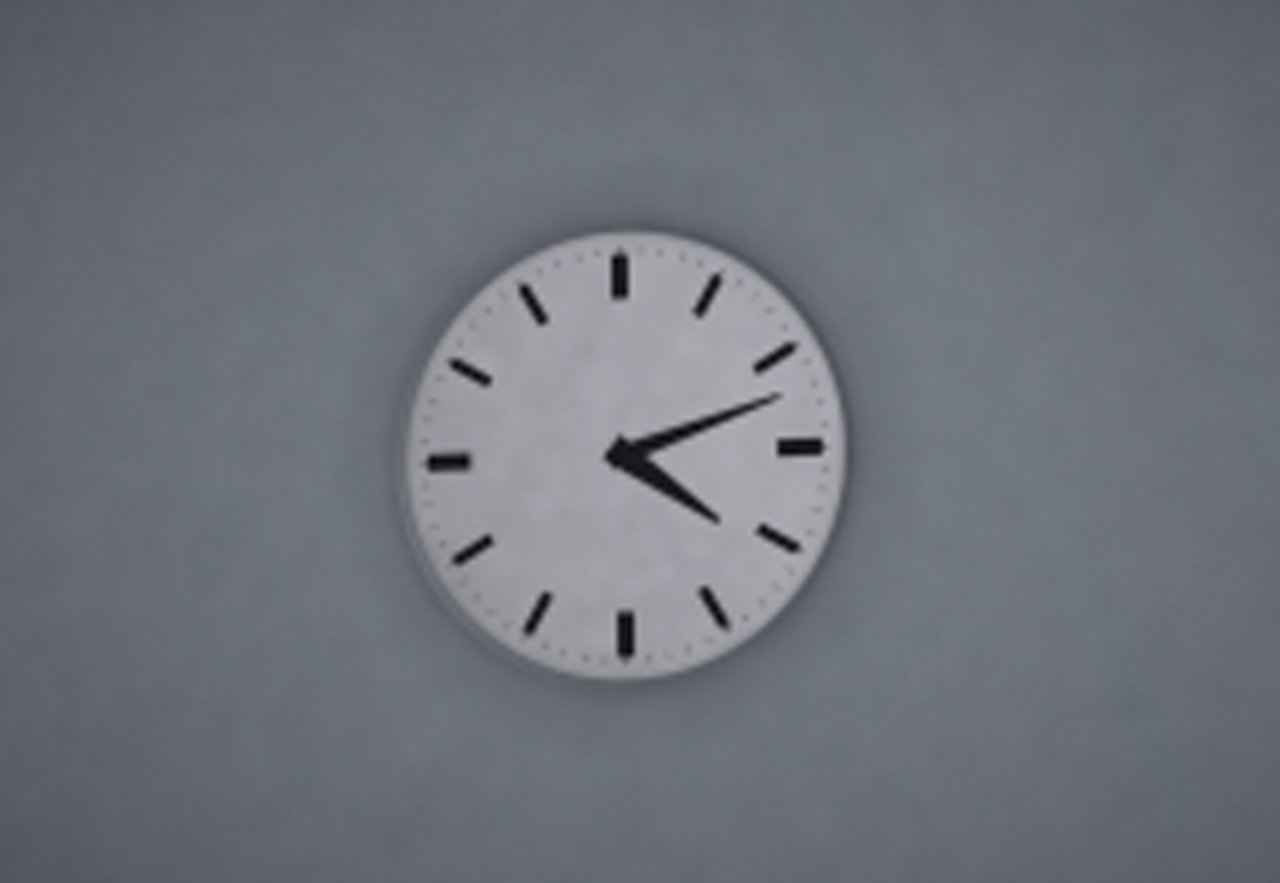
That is 4 h 12 min
